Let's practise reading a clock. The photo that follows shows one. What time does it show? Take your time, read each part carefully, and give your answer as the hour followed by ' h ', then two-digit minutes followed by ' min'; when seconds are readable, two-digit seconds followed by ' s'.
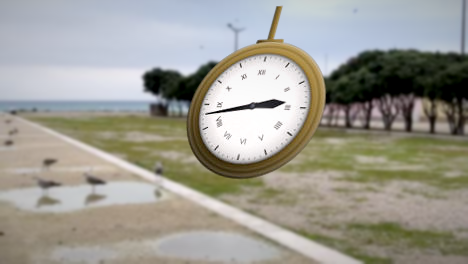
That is 2 h 43 min
